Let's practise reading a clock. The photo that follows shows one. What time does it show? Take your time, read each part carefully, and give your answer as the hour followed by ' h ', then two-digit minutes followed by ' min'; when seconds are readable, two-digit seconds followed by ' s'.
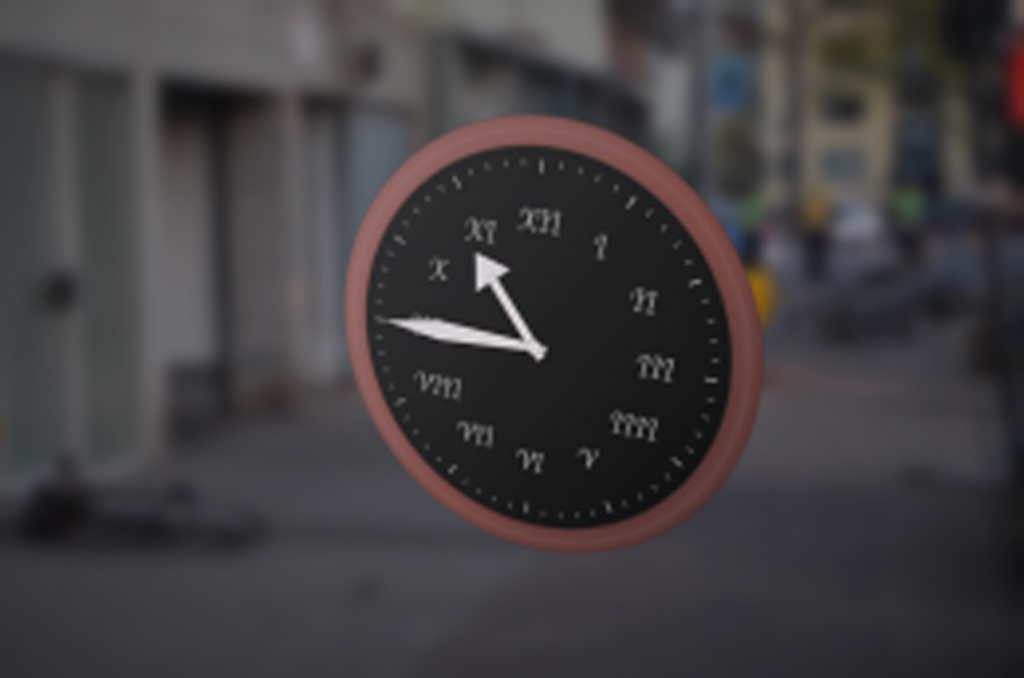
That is 10 h 45 min
